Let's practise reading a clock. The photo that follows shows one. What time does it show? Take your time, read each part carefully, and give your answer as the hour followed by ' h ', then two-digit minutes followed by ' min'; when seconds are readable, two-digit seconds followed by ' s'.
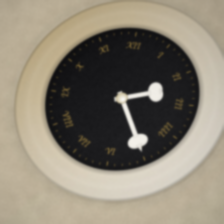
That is 2 h 25 min
